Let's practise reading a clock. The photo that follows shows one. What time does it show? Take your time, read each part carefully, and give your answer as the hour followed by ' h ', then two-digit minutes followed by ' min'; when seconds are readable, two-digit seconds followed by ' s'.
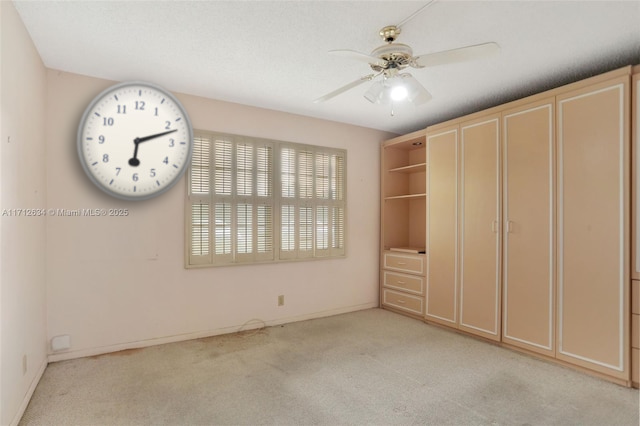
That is 6 h 12 min
